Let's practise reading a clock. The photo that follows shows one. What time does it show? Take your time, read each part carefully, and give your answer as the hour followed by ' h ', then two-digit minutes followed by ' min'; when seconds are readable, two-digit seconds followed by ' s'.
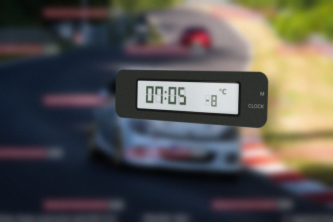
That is 7 h 05 min
